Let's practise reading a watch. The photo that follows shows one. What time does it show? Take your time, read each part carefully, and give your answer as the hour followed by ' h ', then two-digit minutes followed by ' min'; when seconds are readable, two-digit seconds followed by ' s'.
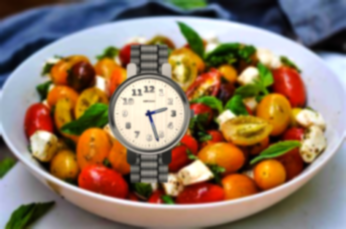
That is 2 h 27 min
